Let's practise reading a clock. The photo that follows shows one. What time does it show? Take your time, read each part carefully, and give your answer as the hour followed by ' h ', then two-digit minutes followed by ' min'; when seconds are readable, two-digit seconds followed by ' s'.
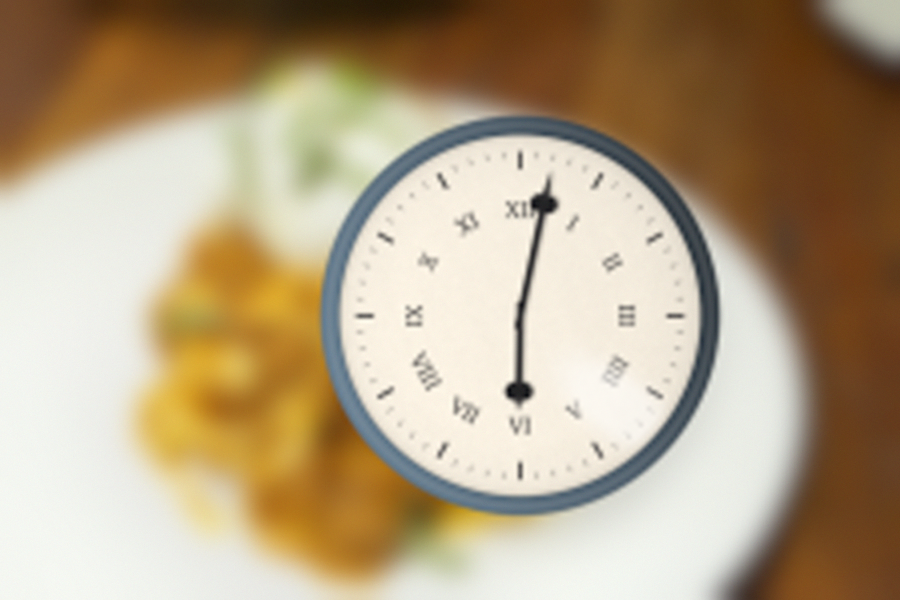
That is 6 h 02 min
